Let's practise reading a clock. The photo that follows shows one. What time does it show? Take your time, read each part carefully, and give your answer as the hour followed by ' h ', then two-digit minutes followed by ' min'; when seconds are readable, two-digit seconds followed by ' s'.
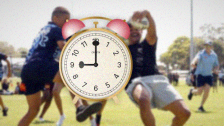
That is 9 h 00 min
